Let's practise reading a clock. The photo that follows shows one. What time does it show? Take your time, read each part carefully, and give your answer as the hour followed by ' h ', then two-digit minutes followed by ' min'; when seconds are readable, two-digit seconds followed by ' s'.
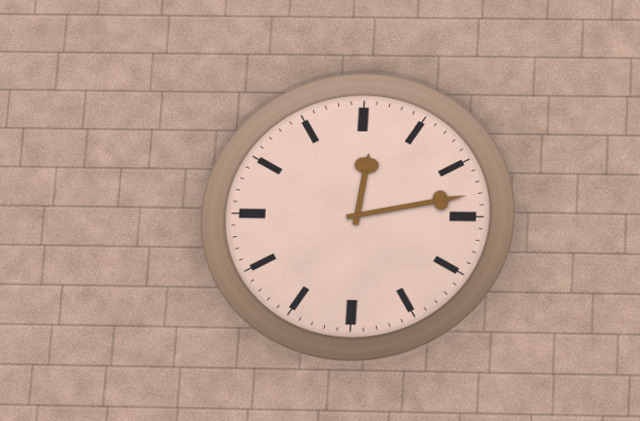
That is 12 h 13 min
